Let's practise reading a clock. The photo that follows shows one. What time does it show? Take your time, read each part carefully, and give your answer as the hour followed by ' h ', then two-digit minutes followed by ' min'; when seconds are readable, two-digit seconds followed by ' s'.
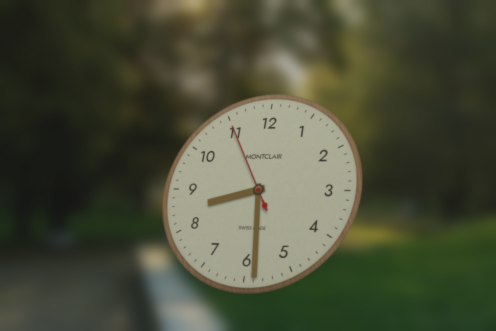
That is 8 h 28 min 55 s
